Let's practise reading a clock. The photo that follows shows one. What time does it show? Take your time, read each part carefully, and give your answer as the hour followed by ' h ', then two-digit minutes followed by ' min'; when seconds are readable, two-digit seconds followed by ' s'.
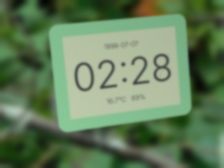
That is 2 h 28 min
